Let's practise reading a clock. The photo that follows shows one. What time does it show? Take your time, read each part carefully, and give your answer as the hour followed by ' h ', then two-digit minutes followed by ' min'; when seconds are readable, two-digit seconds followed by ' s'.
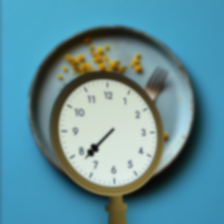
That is 7 h 38 min
